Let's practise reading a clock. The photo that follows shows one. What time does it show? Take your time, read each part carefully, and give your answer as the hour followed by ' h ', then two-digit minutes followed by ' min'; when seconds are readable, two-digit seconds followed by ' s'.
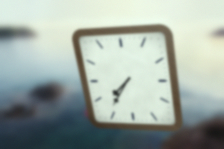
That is 7 h 36 min
